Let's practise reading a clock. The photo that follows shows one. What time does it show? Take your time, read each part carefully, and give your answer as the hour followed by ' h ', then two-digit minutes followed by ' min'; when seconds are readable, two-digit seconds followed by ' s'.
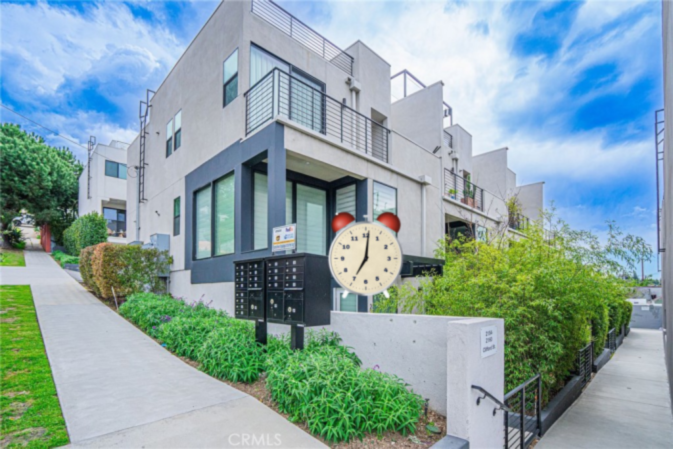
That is 7 h 01 min
